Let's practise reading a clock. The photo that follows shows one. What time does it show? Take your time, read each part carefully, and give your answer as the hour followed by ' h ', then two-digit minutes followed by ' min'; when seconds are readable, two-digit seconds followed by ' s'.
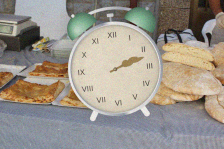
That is 2 h 12 min
